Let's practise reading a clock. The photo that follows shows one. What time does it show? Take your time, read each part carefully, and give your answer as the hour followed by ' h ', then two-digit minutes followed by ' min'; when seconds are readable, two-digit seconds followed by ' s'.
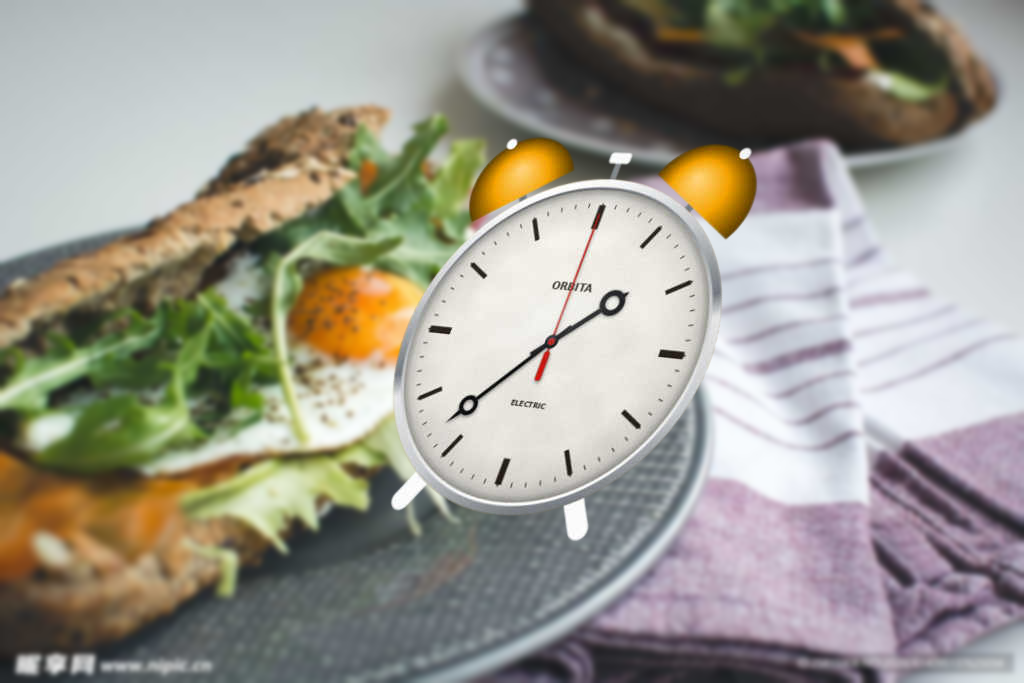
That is 1 h 37 min 00 s
